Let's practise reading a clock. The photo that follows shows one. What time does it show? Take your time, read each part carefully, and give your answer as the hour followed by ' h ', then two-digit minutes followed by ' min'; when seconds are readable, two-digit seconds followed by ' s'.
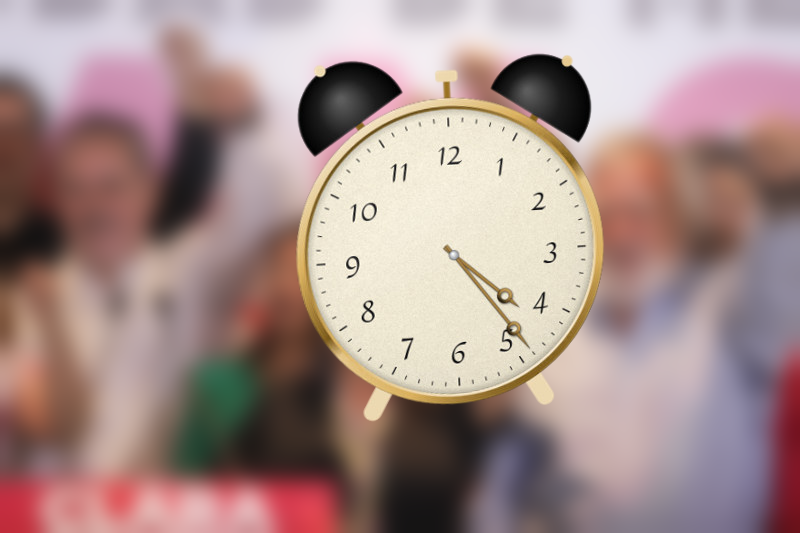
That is 4 h 24 min
